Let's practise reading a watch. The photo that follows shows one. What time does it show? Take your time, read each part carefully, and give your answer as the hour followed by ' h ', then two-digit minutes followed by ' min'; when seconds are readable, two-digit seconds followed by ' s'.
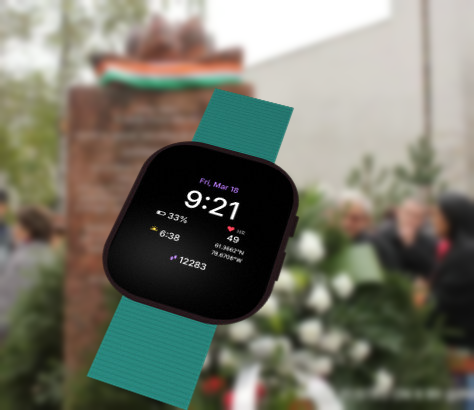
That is 9 h 21 min
